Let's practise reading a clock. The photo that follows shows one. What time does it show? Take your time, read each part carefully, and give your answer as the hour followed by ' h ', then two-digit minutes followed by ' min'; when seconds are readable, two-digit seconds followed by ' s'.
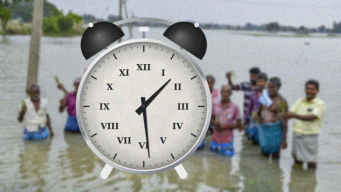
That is 1 h 29 min
